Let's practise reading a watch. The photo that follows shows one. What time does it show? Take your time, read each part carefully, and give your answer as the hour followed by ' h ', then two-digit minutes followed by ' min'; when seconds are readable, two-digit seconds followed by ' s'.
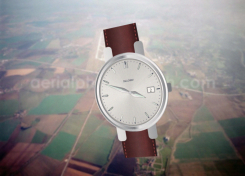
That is 3 h 49 min
